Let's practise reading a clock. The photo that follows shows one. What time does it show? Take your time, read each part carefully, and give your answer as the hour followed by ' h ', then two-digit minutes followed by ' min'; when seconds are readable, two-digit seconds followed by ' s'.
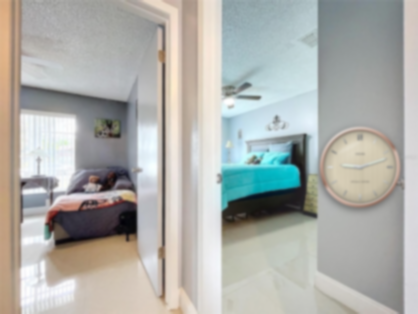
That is 9 h 12 min
